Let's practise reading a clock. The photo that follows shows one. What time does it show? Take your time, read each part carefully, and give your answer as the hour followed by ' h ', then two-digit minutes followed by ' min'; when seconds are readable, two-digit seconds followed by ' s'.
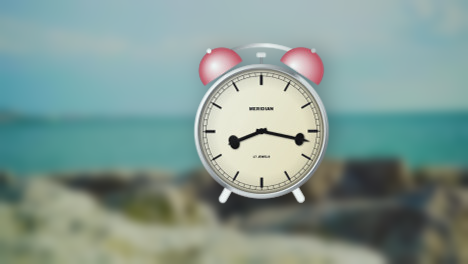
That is 8 h 17 min
